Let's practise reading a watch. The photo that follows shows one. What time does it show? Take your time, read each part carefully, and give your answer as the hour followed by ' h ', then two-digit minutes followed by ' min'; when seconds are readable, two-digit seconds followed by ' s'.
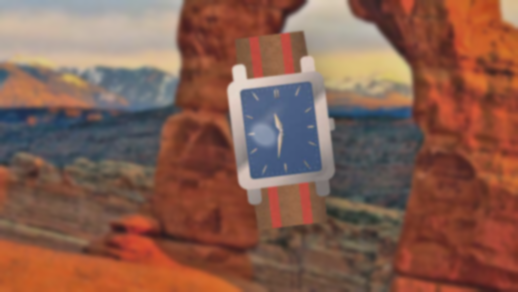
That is 11 h 32 min
